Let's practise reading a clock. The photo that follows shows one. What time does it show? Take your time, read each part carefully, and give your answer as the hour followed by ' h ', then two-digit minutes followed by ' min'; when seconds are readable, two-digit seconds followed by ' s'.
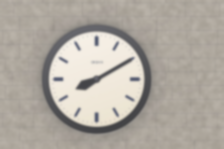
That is 8 h 10 min
